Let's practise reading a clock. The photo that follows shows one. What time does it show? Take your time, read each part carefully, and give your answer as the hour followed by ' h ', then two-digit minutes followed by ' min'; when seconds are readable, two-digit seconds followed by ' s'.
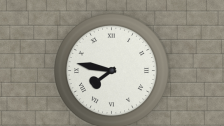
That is 7 h 47 min
